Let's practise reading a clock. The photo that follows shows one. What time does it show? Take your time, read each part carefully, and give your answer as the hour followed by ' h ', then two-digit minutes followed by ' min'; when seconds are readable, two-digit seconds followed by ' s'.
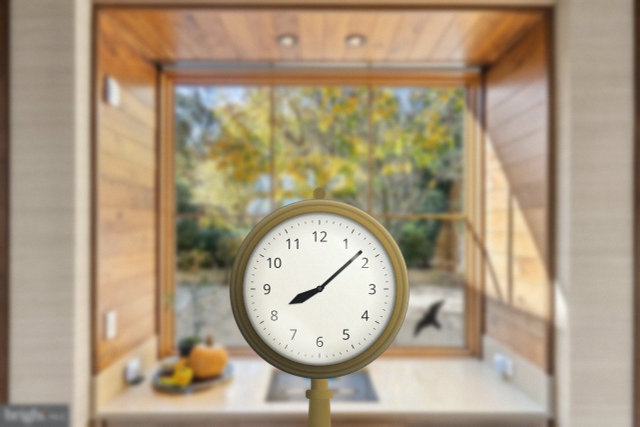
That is 8 h 08 min
